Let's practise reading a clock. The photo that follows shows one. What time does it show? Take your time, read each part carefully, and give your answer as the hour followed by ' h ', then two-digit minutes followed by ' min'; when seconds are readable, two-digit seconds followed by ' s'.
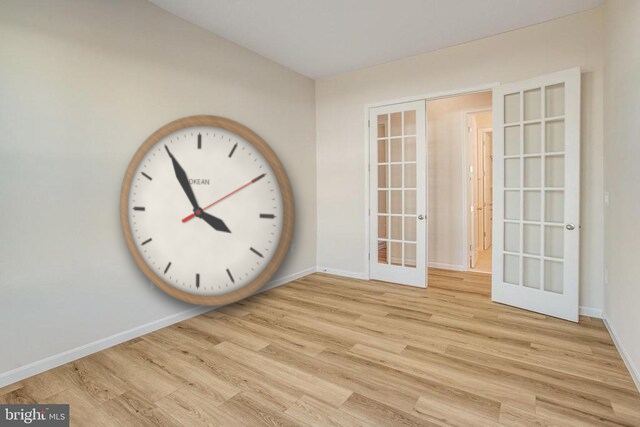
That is 3 h 55 min 10 s
